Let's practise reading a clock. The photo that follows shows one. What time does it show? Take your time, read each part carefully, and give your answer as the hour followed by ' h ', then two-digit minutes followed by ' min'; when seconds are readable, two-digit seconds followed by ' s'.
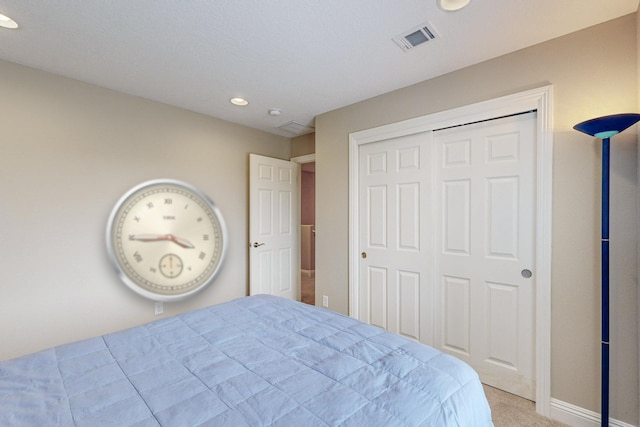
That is 3 h 45 min
